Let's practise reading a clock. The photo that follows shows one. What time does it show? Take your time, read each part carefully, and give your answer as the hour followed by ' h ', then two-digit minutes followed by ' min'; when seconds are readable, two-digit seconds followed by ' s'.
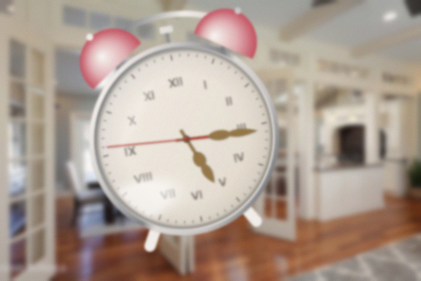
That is 5 h 15 min 46 s
